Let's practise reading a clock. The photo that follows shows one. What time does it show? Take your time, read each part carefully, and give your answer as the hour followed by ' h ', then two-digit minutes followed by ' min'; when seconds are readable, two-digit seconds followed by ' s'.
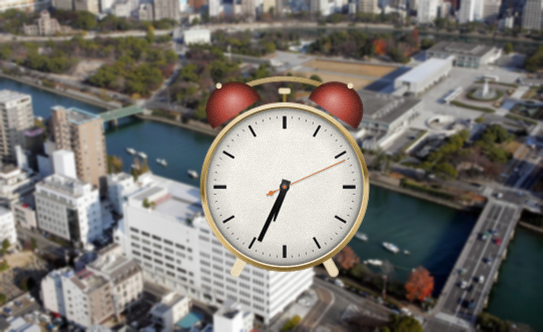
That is 6 h 34 min 11 s
